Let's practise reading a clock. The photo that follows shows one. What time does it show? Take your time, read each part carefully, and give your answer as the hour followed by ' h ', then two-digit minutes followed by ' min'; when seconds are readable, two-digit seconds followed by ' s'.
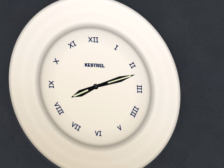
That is 8 h 12 min
